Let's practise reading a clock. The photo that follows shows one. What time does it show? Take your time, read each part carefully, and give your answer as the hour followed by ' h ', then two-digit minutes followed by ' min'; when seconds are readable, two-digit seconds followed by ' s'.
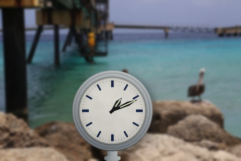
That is 1 h 11 min
